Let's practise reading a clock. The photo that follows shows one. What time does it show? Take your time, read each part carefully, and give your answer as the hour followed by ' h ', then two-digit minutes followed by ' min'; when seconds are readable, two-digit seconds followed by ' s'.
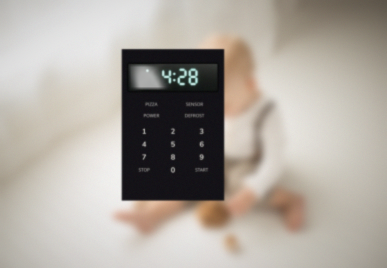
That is 4 h 28 min
